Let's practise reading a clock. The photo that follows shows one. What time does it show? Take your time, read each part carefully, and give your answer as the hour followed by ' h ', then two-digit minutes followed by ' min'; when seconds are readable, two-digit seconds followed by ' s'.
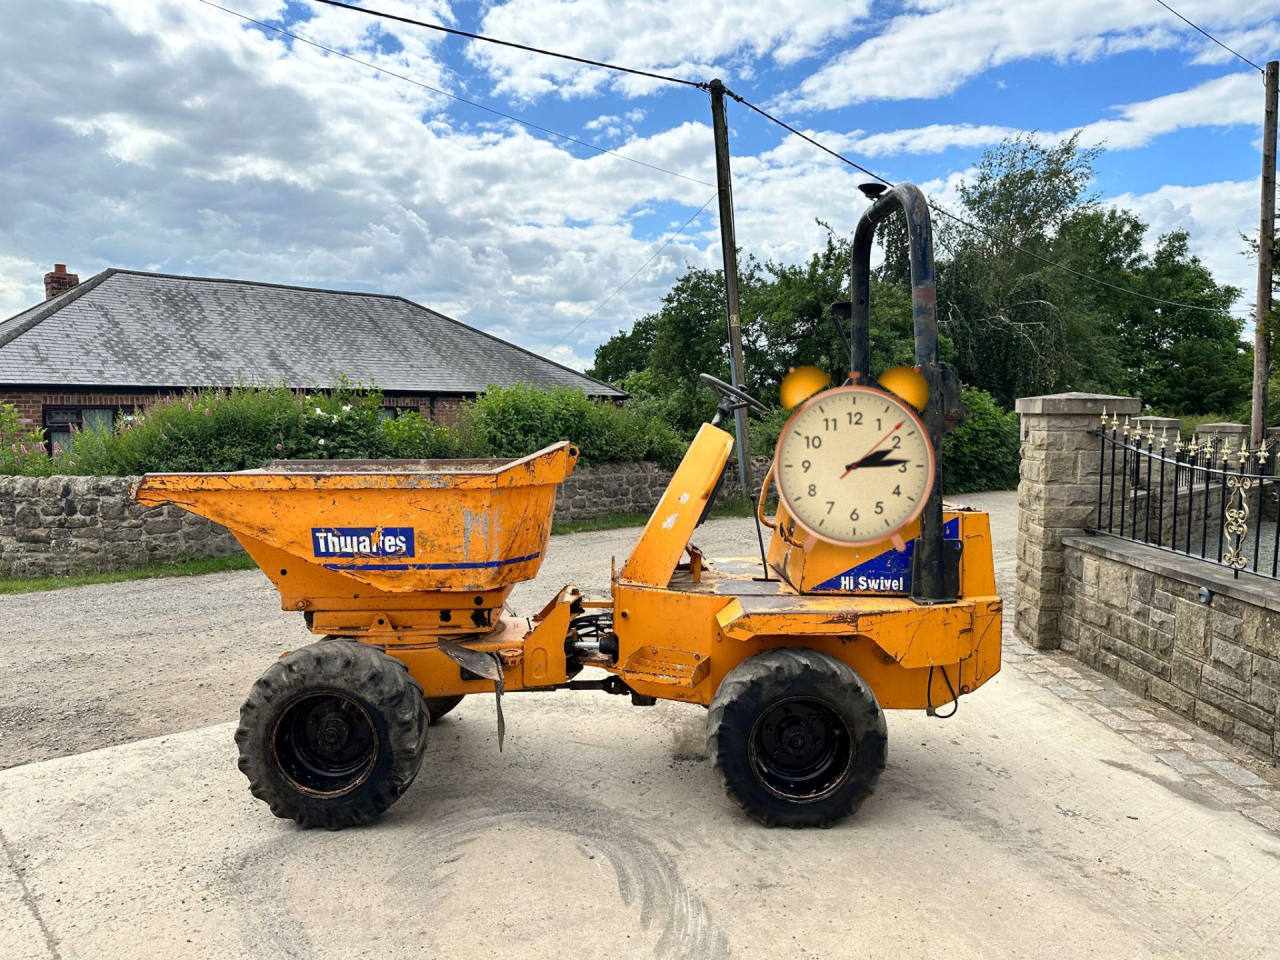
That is 2 h 14 min 08 s
